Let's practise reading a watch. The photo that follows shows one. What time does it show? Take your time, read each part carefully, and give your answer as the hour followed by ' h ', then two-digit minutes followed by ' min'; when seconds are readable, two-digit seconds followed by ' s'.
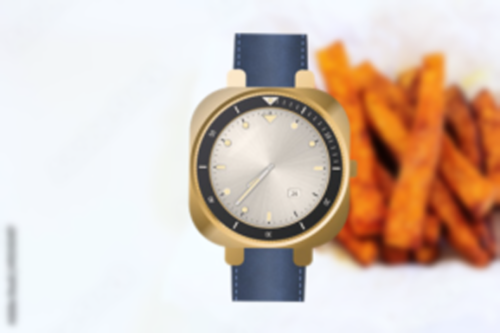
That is 7 h 37 min
